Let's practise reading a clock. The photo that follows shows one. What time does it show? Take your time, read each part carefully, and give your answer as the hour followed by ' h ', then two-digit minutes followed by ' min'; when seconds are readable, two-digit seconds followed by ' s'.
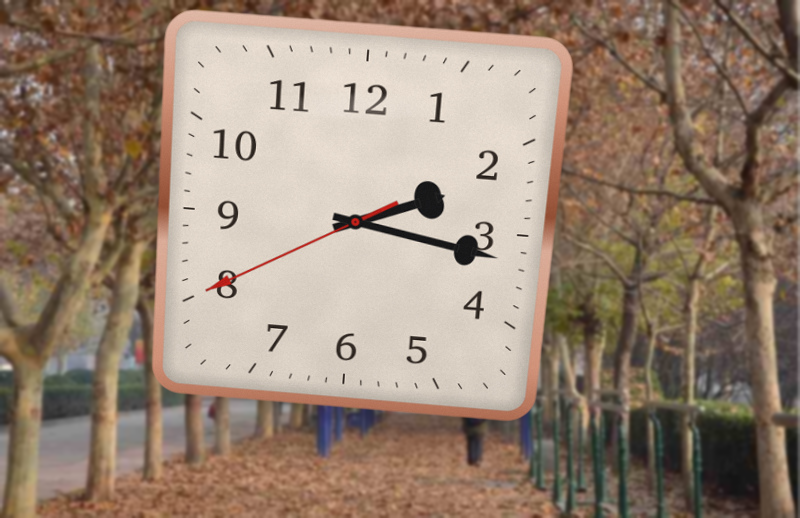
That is 2 h 16 min 40 s
